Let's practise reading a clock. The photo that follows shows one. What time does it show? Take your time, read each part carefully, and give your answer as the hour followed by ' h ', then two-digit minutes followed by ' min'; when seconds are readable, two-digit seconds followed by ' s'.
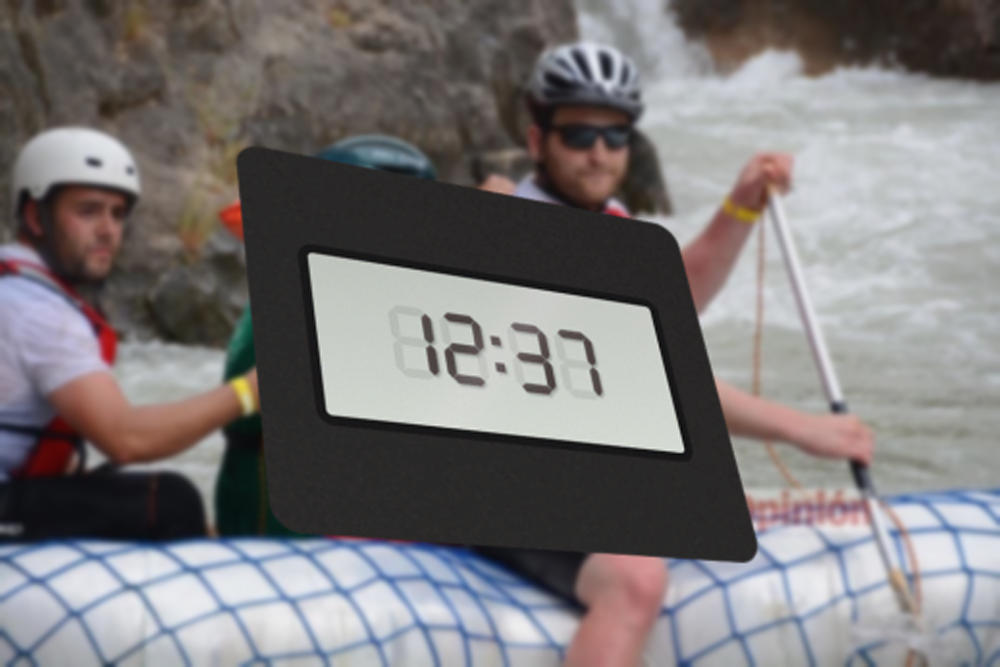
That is 12 h 37 min
